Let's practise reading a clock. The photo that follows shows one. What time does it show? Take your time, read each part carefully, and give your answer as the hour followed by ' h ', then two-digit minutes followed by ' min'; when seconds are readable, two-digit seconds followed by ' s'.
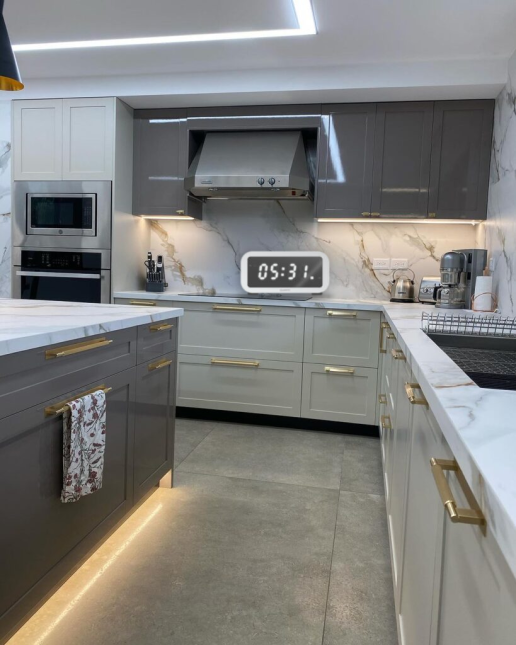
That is 5 h 31 min
